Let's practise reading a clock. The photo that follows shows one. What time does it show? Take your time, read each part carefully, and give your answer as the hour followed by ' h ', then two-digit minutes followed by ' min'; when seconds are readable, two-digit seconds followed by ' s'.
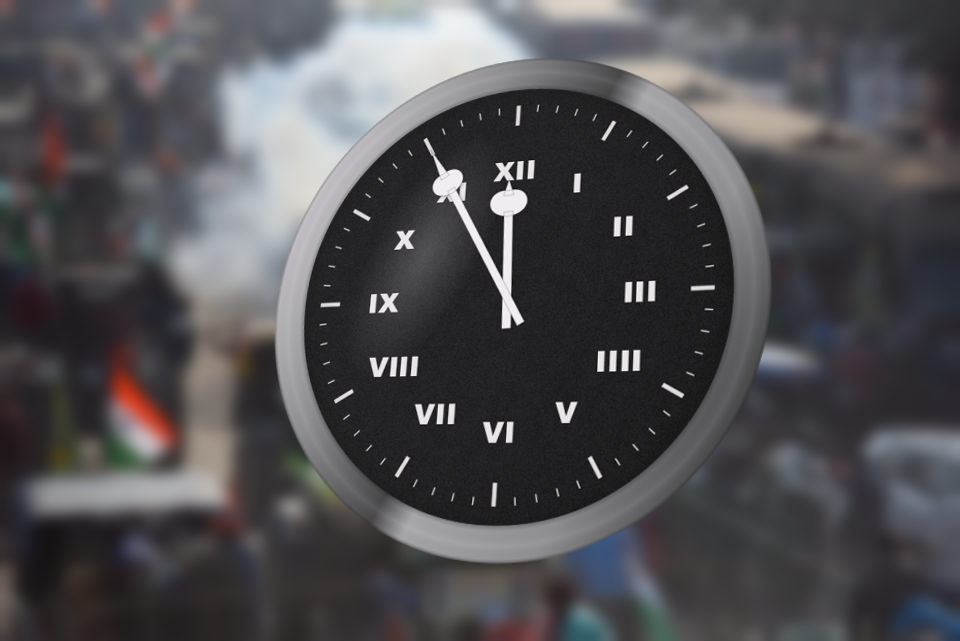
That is 11 h 55 min
